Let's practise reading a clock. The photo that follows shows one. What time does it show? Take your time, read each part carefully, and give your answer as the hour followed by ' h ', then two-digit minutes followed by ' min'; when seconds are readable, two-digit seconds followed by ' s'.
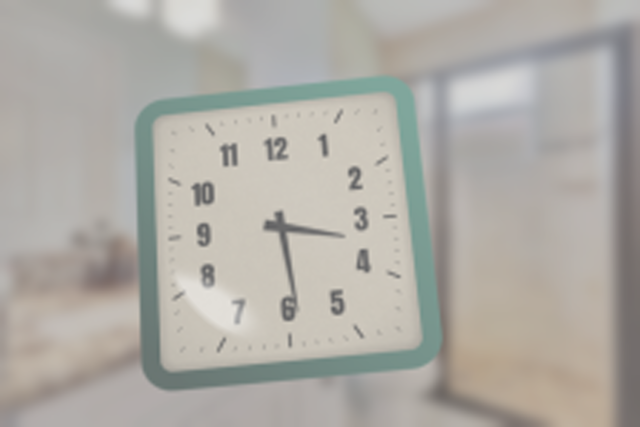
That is 3 h 29 min
